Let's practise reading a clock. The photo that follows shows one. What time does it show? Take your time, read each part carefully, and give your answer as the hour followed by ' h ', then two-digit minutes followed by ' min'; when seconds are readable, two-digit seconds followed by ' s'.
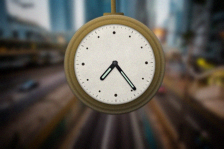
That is 7 h 24 min
